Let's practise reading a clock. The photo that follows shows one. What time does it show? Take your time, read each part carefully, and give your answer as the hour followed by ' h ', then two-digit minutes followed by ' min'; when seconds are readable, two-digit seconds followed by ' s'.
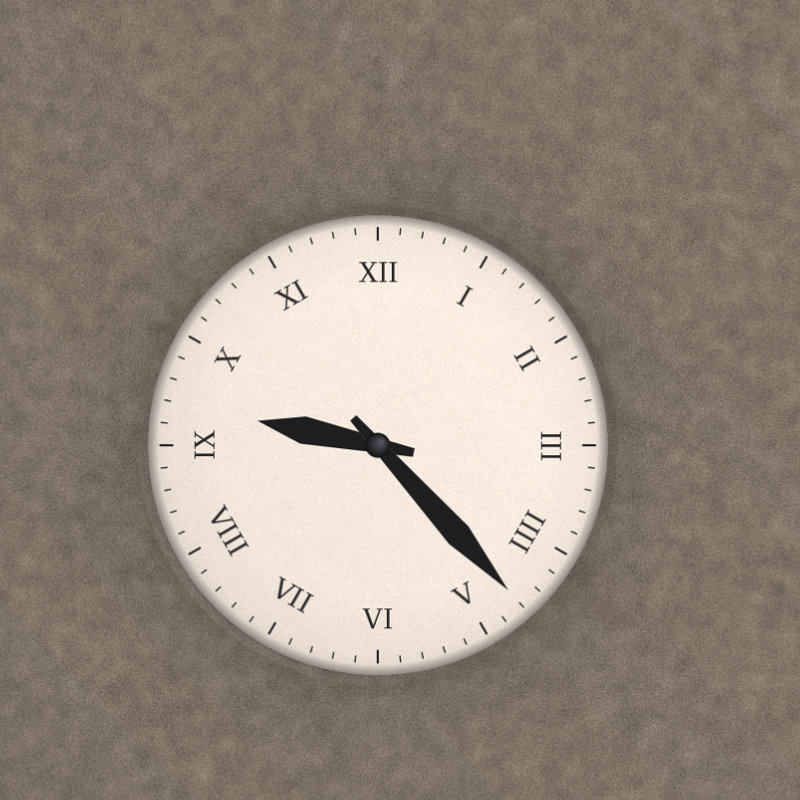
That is 9 h 23 min
